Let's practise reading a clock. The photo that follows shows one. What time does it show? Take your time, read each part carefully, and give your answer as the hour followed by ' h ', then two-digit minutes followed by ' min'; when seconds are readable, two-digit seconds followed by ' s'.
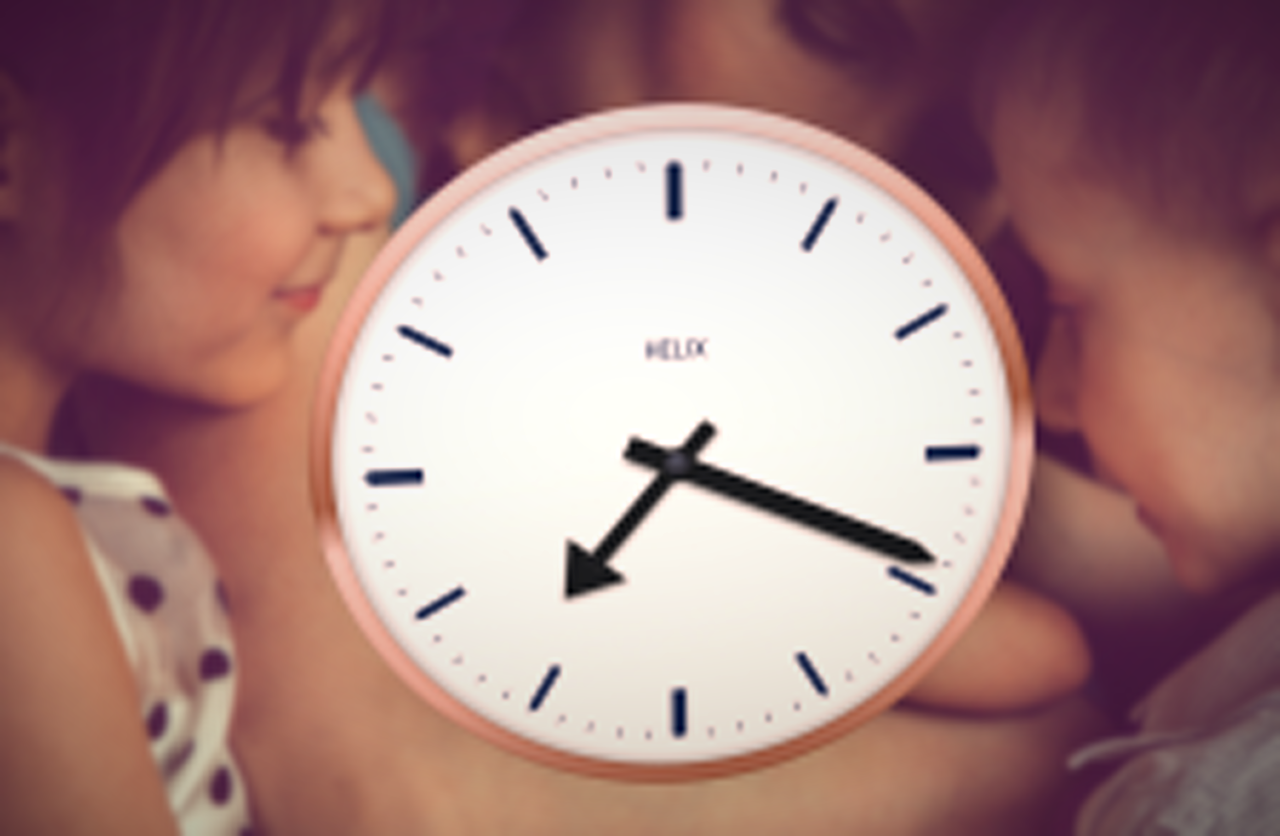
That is 7 h 19 min
